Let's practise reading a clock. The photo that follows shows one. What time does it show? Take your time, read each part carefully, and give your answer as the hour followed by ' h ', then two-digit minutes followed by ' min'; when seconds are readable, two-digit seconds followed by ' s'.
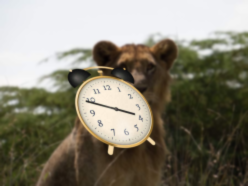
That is 3 h 49 min
